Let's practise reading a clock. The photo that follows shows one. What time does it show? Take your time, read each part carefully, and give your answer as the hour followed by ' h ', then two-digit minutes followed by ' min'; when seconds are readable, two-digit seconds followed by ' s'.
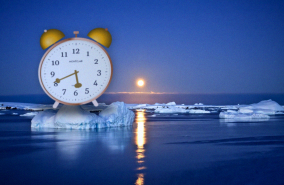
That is 5 h 41 min
